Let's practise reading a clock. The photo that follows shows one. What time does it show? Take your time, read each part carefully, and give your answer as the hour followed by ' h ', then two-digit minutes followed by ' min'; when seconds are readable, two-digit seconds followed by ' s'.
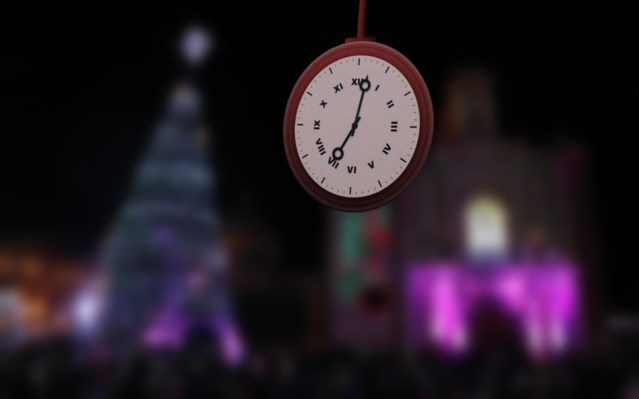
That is 7 h 02 min
